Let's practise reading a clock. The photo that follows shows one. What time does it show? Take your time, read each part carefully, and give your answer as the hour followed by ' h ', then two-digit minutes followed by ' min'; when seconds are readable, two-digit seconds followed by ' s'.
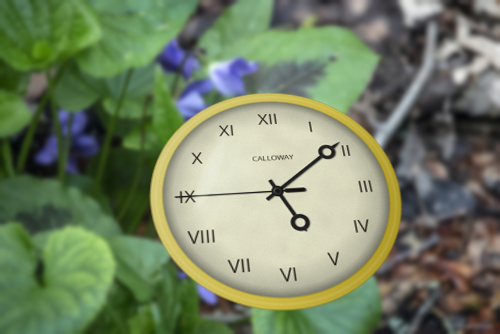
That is 5 h 08 min 45 s
